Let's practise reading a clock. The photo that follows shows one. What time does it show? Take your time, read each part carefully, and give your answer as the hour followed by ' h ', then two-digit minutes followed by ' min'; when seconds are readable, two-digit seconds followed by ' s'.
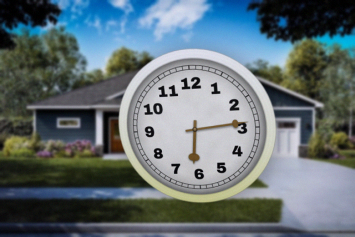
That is 6 h 14 min
